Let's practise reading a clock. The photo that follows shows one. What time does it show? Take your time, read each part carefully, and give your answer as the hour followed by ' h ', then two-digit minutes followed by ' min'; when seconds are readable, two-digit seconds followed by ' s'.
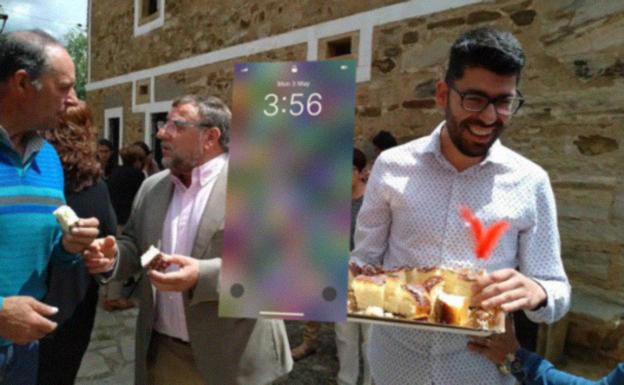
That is 3 h 56 min
